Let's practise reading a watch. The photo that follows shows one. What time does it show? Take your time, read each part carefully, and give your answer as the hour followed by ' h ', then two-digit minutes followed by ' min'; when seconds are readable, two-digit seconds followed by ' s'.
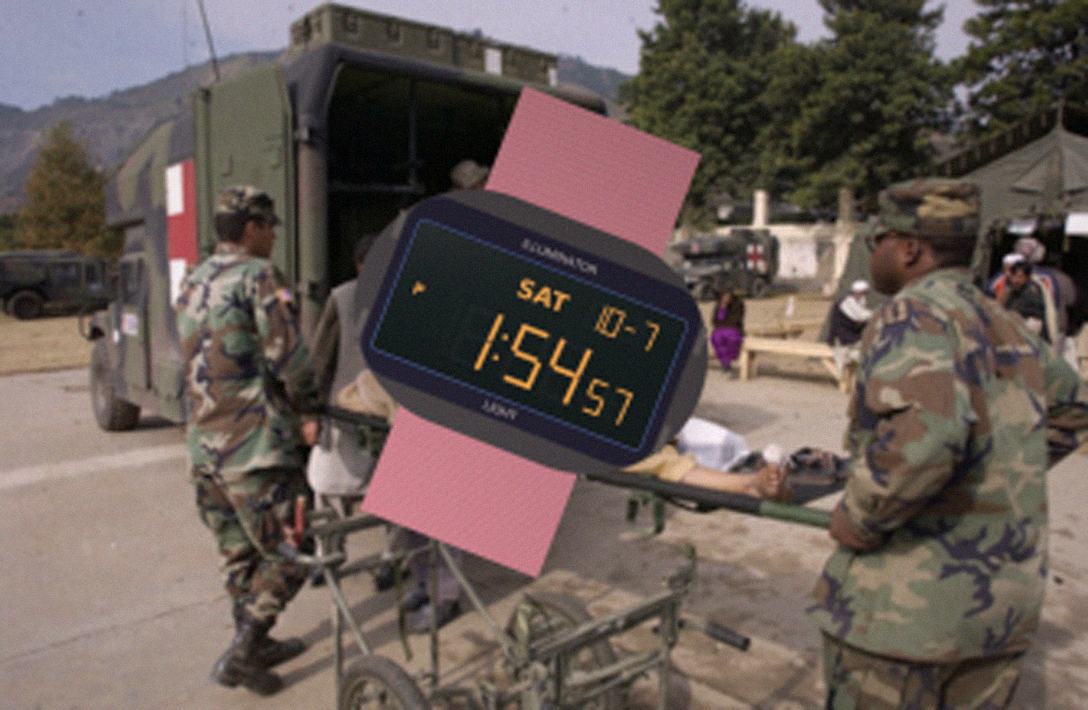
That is 1 h 54 min 57 s
